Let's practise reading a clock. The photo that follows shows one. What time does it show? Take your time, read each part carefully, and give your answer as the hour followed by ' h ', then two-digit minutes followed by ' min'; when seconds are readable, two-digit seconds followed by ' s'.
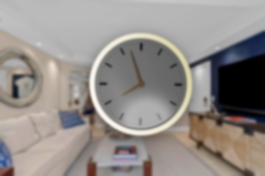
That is 7 h 57 min
